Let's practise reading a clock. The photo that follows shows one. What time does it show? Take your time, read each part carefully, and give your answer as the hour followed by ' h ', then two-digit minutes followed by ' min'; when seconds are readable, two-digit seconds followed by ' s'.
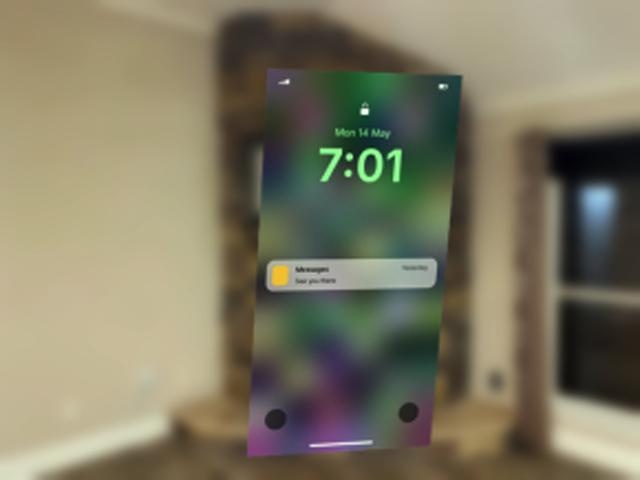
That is 7 h 01 min
